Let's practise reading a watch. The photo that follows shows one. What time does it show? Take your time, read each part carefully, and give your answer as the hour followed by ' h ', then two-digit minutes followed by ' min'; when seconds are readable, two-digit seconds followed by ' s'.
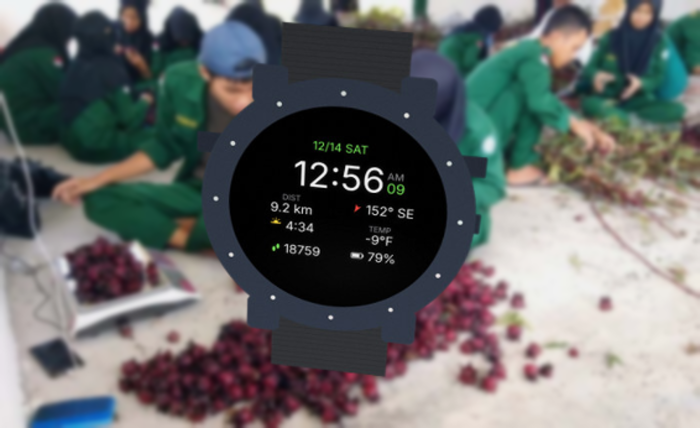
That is 12 h 56 min 09 s
